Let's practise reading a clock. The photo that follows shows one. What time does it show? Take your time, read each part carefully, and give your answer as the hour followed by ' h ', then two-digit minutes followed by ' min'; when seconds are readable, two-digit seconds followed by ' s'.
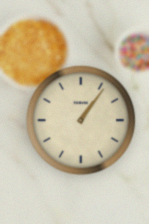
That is 1 h 06 min
